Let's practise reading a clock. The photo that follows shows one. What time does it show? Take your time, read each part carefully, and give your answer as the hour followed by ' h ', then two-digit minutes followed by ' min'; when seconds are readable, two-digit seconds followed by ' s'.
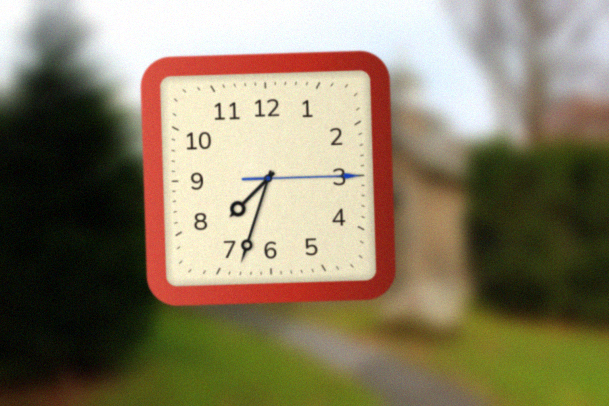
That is 7 h 33 min 15 s
